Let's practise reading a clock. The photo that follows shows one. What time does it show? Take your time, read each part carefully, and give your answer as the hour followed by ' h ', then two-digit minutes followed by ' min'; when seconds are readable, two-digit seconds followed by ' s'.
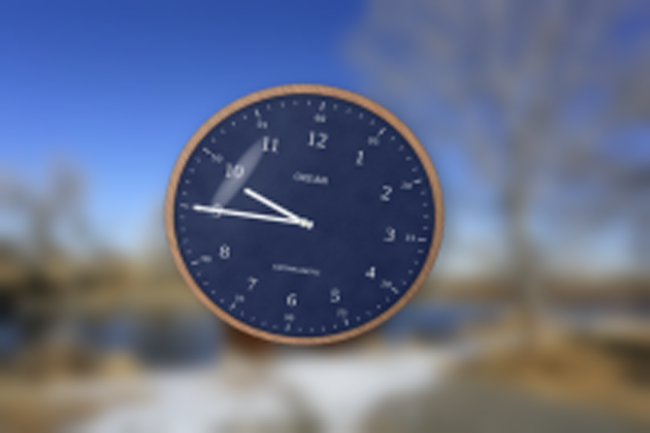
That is 9 h 45 min
